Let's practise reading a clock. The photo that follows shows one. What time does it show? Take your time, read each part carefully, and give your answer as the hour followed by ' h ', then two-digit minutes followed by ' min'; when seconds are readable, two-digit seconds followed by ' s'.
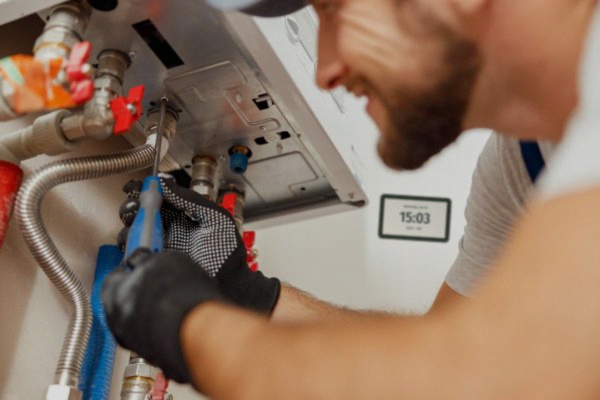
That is 15 h 03 min
